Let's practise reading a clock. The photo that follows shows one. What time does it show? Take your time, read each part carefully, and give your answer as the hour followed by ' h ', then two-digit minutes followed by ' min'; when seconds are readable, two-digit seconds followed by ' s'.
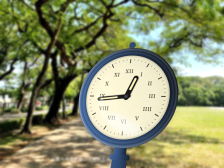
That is 12 h 44 min
